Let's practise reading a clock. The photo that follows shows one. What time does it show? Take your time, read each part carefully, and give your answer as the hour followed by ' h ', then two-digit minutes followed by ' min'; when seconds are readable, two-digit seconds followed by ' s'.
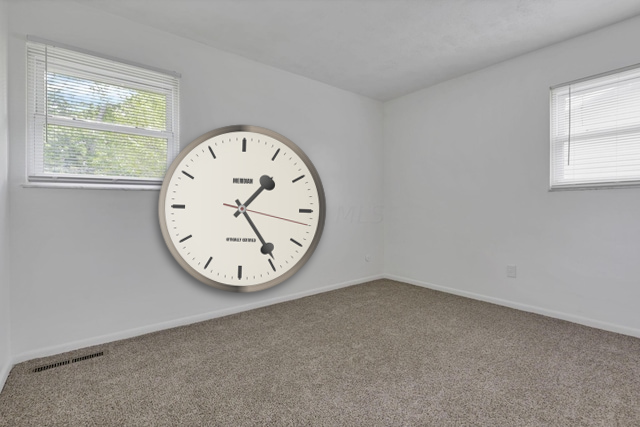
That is 1 h 24 min 17 s
